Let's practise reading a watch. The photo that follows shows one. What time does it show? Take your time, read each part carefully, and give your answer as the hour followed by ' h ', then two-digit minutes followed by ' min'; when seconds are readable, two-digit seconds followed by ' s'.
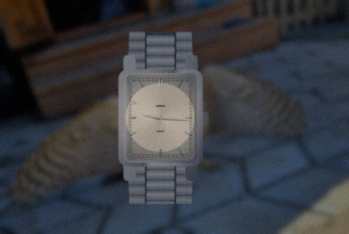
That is 9 h 16 min
